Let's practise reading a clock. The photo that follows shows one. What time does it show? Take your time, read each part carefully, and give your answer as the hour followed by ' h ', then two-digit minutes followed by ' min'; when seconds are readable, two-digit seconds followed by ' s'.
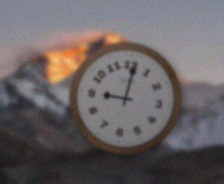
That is 9 h 01 min
